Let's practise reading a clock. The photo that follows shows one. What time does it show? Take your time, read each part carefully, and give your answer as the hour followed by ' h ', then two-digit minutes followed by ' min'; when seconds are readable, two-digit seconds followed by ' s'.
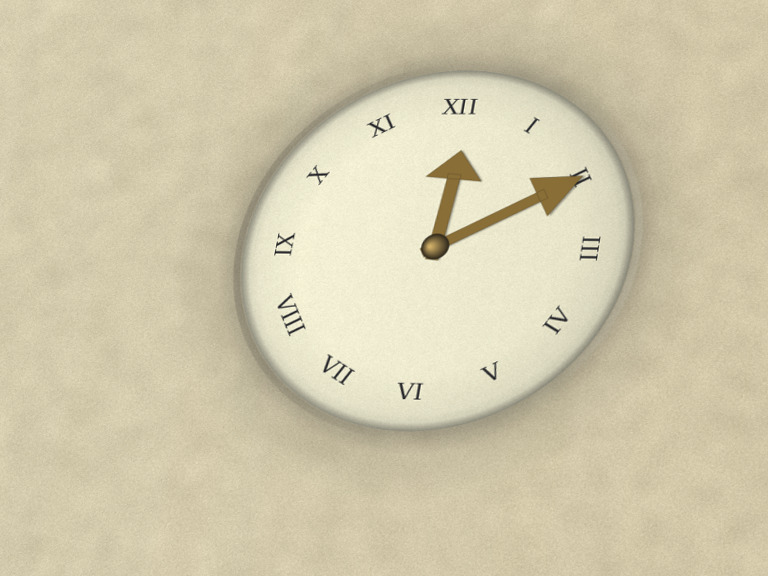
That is 12 h 10 min
